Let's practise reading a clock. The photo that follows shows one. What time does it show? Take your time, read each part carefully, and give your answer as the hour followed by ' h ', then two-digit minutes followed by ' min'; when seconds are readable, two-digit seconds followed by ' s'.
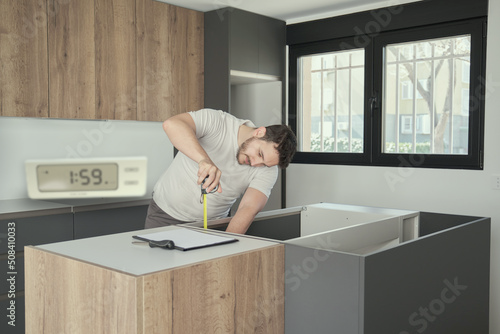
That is 1 h 59 min
